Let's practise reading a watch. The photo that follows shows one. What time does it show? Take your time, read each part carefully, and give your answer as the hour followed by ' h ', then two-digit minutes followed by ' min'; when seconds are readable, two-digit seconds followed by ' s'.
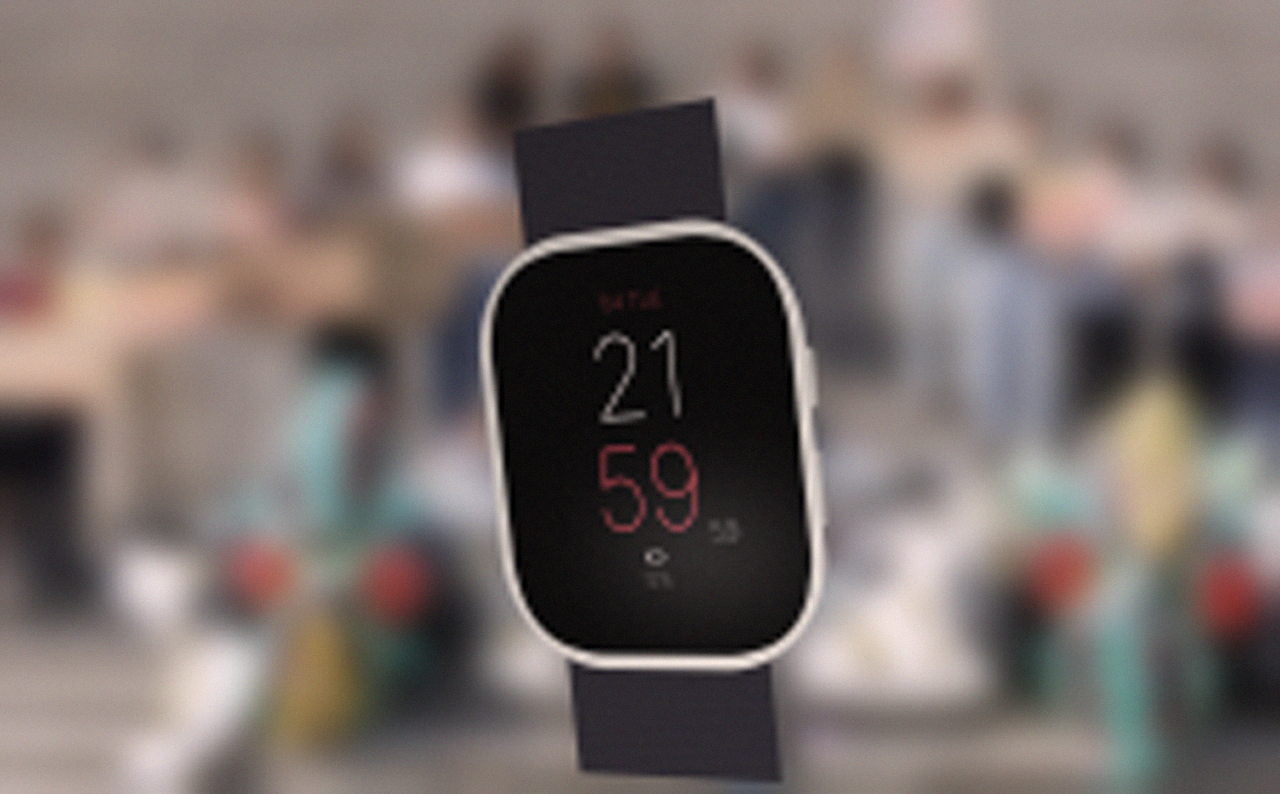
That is 21 h 59 min
